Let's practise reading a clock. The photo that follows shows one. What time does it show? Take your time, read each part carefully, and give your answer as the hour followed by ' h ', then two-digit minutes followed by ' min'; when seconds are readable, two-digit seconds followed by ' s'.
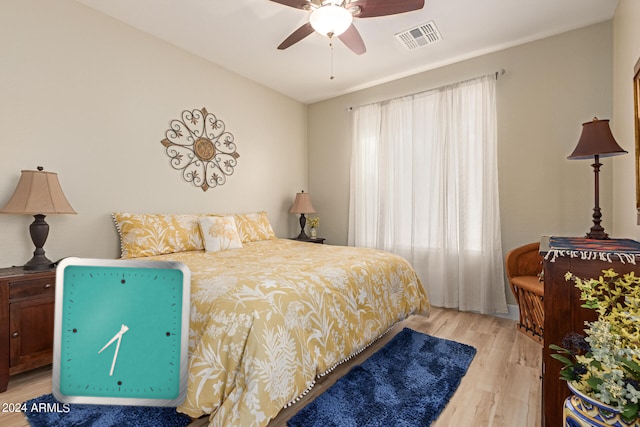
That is 7 h 32 min
